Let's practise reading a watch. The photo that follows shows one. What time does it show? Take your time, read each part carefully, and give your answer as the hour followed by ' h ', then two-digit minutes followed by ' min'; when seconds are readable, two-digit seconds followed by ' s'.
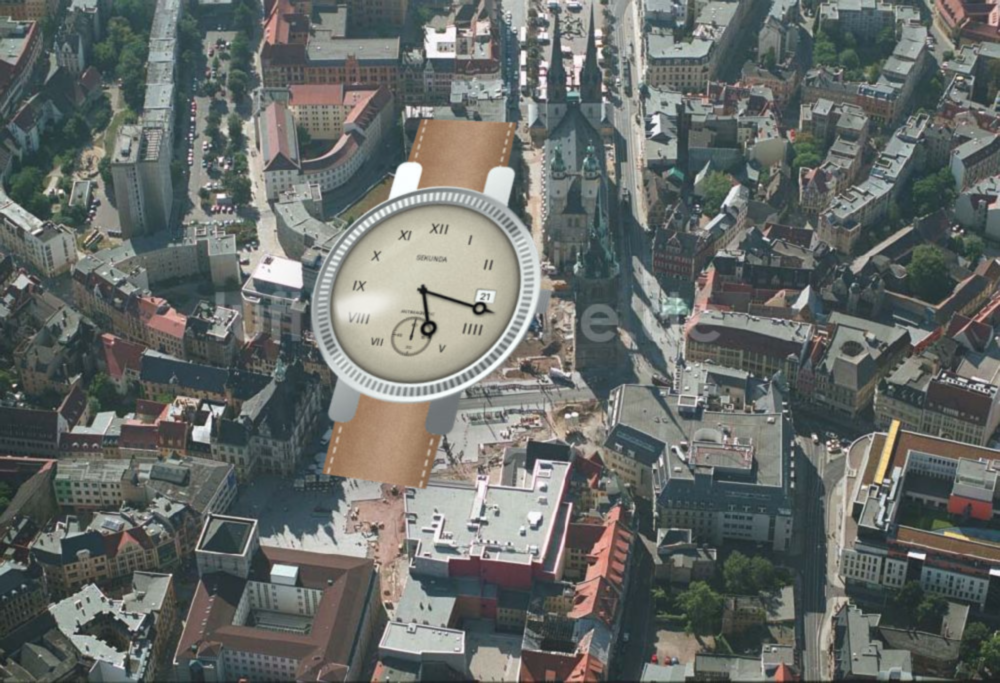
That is 5 h 17 min
